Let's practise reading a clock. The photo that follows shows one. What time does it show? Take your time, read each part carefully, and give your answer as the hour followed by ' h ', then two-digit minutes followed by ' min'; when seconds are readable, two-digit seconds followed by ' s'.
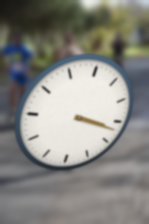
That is 3 h 17 min
